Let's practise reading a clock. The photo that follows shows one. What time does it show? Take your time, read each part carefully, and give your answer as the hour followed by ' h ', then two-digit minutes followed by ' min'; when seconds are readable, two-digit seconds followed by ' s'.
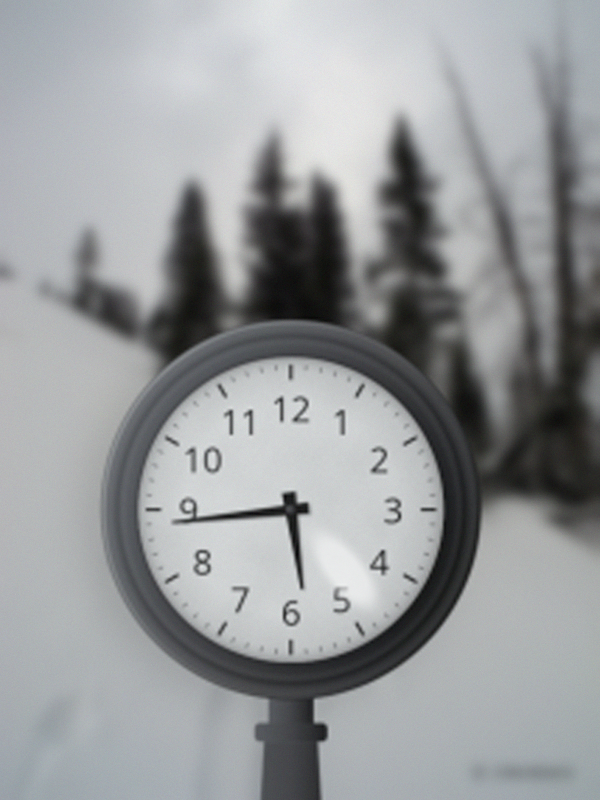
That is 5 h 44 min
